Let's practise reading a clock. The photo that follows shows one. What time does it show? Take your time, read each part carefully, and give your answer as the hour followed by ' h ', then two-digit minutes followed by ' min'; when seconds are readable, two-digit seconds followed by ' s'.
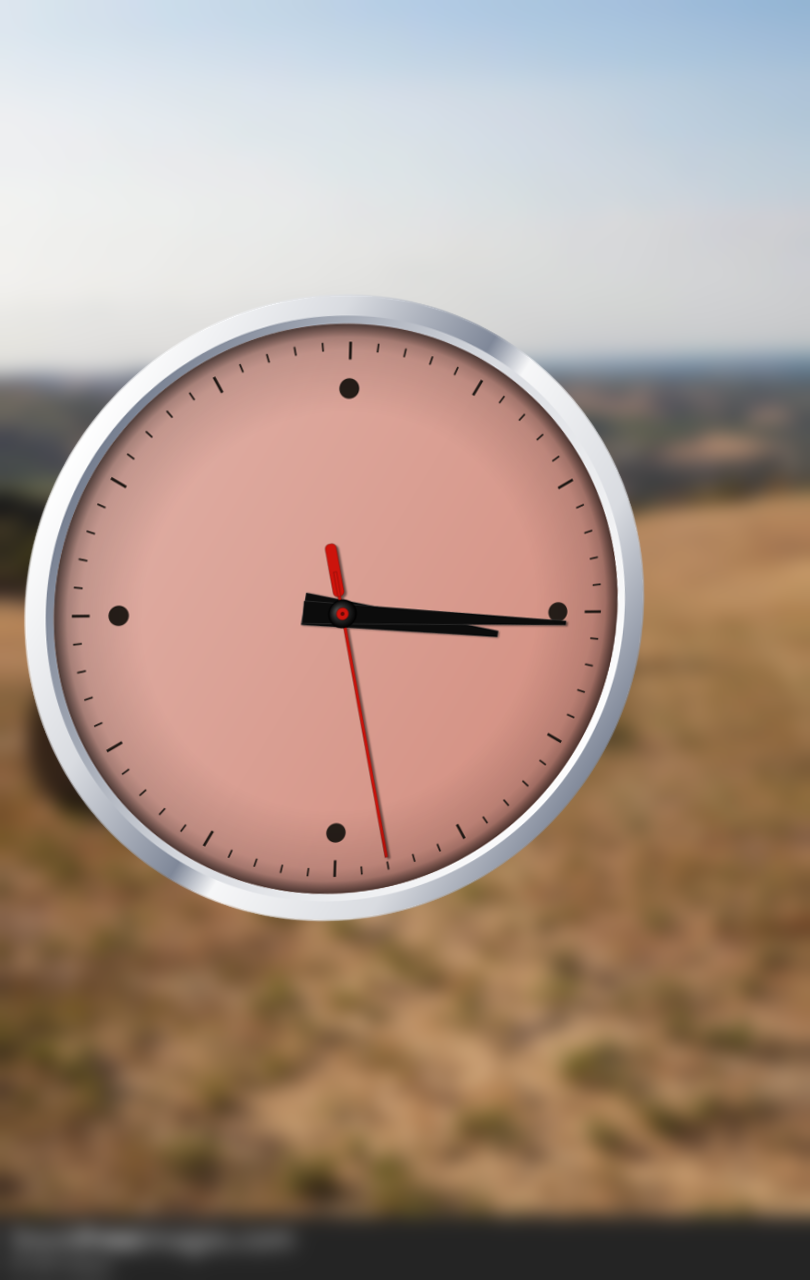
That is 3 h 15 min 28 s
